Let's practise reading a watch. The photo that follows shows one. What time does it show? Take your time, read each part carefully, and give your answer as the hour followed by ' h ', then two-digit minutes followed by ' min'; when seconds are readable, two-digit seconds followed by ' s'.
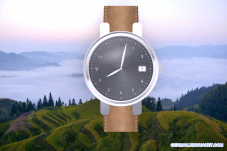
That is 8 h 02 min
